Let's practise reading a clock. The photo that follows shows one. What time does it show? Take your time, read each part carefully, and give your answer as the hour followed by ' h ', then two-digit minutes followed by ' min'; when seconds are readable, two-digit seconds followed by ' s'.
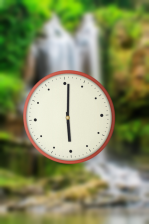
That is 6 h 01 min
